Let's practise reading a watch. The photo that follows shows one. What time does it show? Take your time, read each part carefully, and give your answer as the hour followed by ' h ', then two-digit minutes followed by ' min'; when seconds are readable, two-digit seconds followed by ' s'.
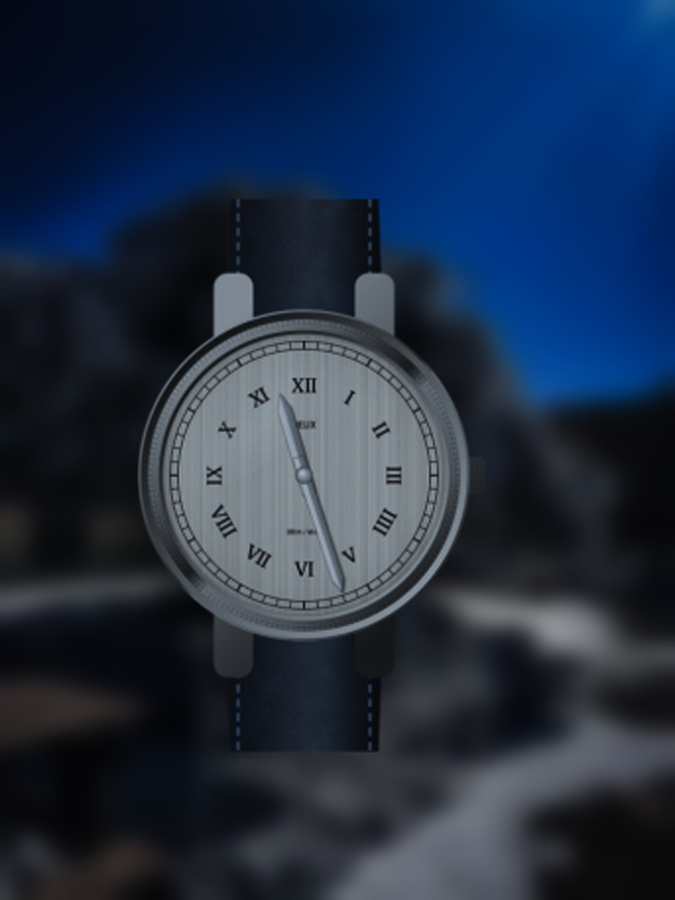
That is 11 h 27 min
